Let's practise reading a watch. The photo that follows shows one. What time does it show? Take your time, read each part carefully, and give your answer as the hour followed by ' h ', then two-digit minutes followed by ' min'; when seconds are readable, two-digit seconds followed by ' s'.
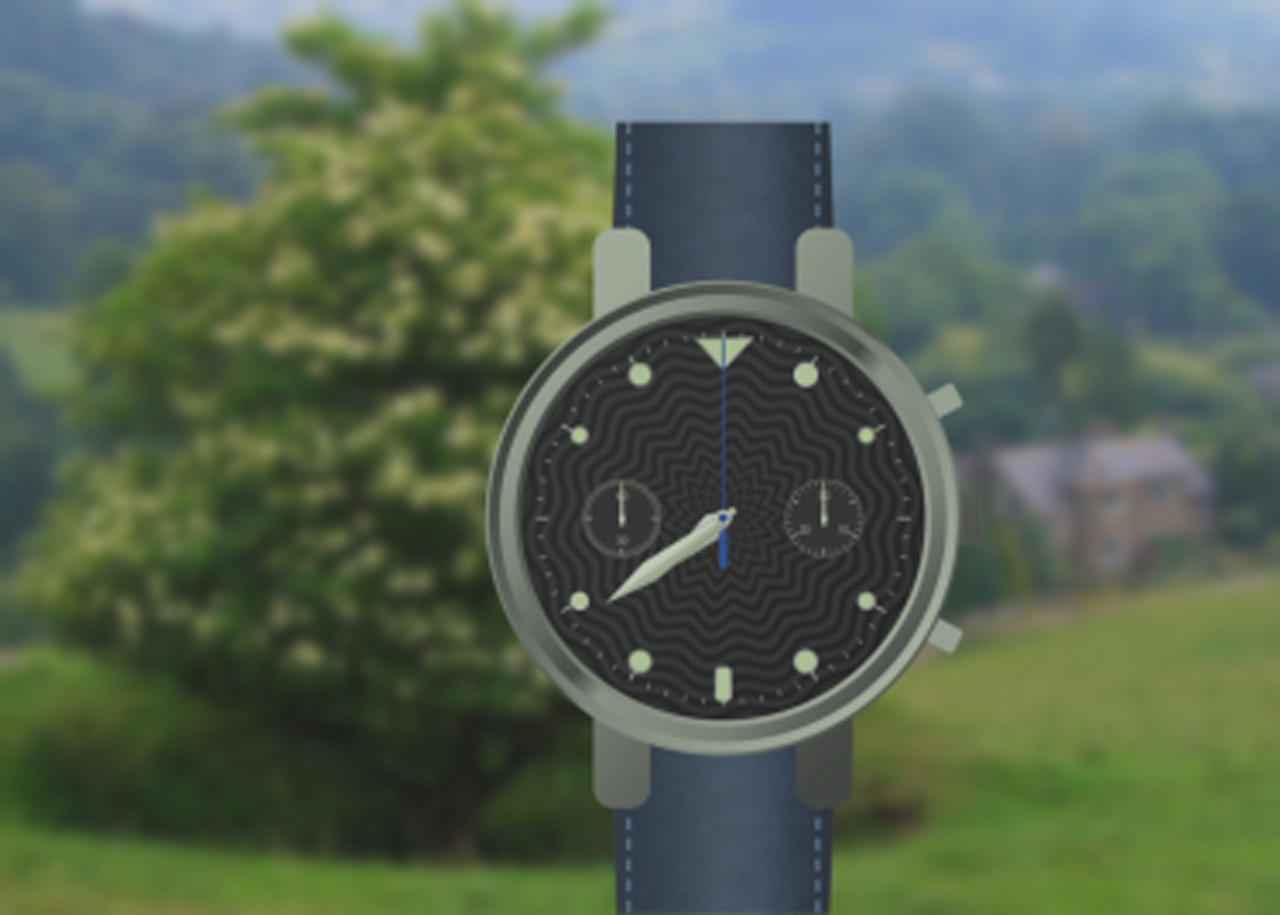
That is 7 h 39 min
